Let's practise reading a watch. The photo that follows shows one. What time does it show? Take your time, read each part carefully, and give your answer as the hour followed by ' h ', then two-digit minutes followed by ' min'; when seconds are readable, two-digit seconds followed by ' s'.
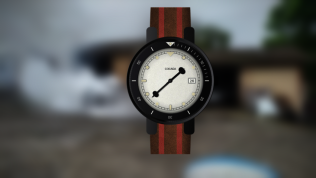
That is 1 h 38 min
